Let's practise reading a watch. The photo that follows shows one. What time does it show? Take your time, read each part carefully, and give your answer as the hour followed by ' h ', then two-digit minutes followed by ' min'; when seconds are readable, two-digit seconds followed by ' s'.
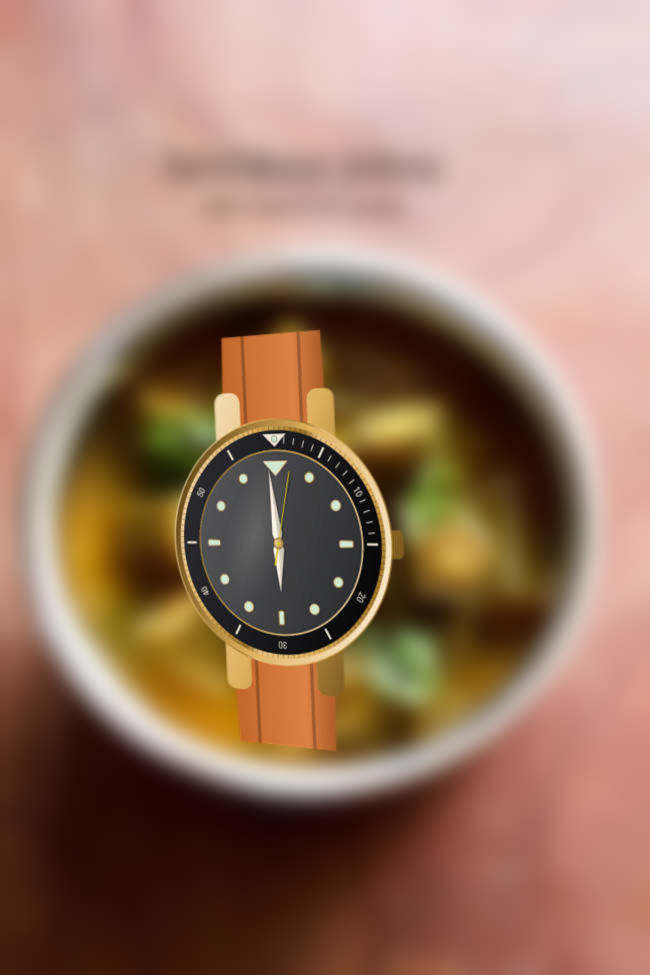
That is 5 h 59 min 02 s
